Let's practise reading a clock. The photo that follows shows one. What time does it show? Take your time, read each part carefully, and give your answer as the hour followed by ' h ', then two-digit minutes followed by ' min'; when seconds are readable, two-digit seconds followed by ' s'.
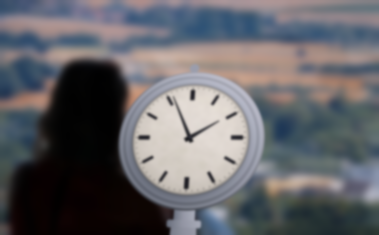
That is 1 h 56 min
